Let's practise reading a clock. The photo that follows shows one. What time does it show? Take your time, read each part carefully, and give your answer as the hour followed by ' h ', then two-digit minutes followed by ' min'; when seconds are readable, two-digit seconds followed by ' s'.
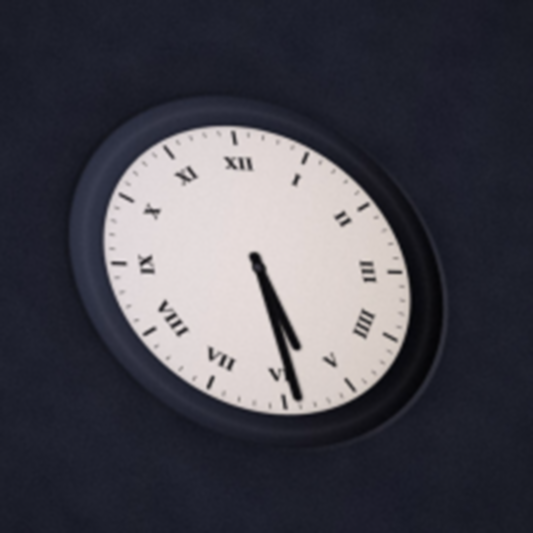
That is 5 h 29 min
